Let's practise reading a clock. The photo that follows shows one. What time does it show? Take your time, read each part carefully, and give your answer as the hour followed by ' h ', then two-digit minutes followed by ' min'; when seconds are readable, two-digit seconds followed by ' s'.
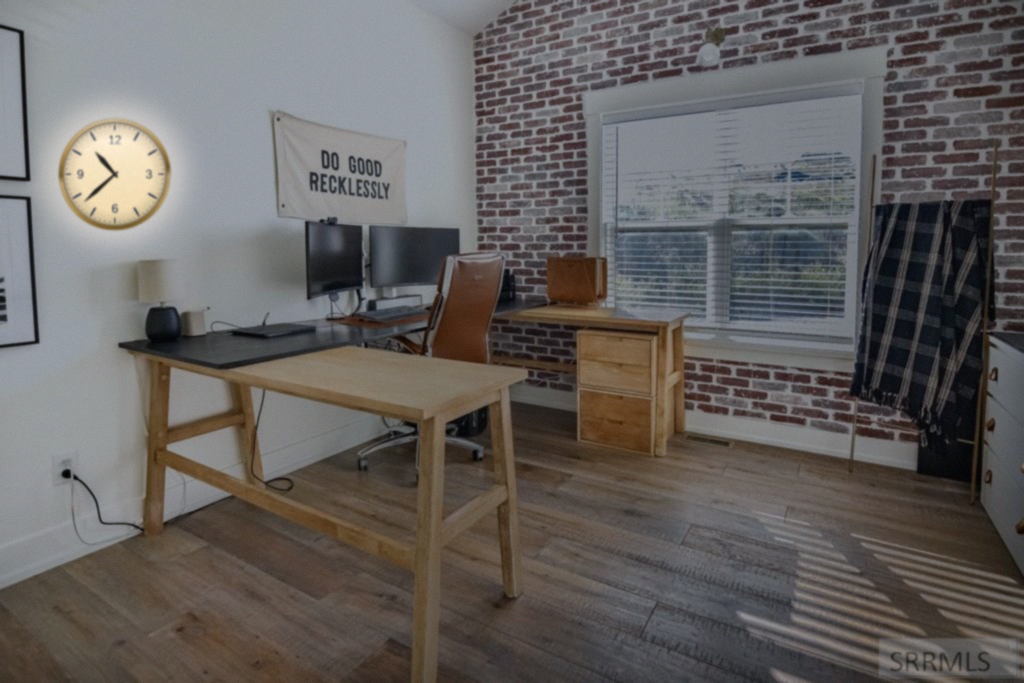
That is 10 h 38 min
